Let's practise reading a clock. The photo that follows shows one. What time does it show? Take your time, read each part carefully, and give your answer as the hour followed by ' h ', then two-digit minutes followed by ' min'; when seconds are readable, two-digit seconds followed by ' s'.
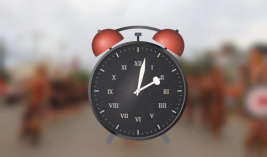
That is 2 h 02 min
